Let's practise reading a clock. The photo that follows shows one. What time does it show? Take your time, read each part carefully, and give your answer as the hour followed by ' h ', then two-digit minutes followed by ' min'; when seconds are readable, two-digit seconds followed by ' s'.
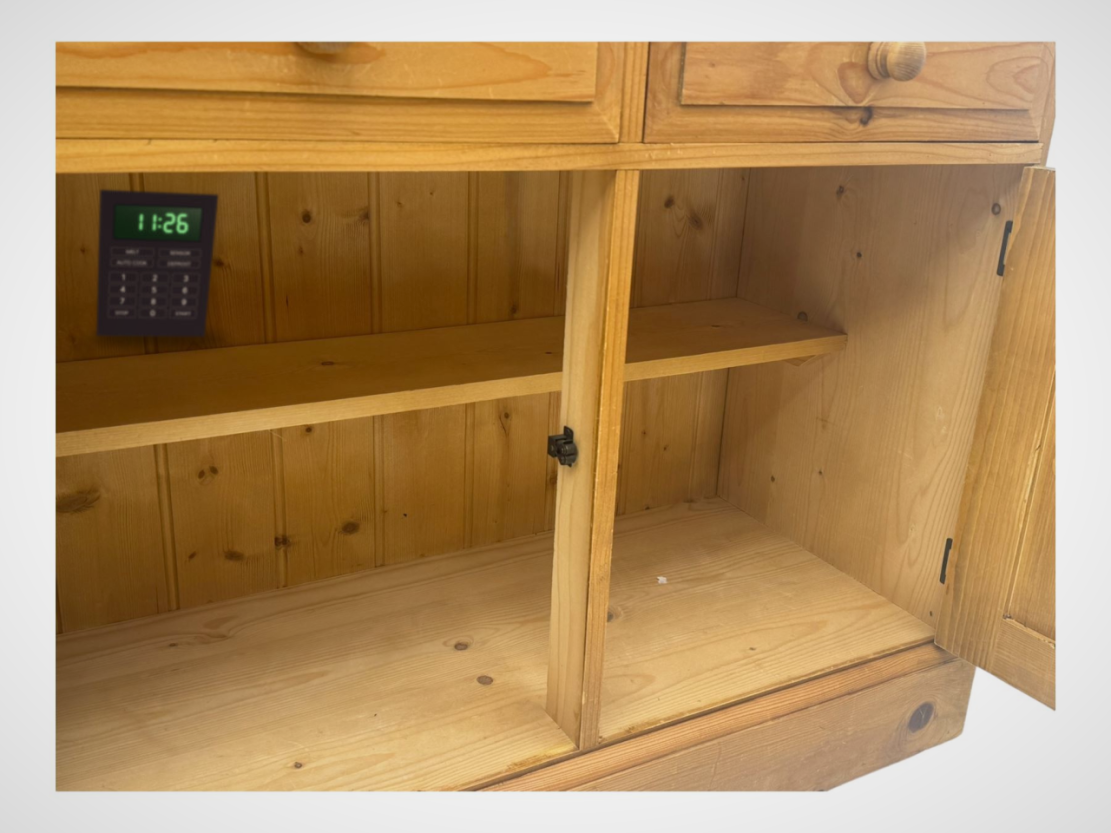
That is 11 h 26 min
